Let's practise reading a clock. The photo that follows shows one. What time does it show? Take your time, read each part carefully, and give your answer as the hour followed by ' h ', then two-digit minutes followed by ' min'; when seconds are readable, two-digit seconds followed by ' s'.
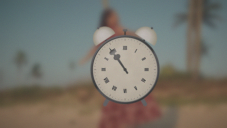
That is 10 h 54 min
